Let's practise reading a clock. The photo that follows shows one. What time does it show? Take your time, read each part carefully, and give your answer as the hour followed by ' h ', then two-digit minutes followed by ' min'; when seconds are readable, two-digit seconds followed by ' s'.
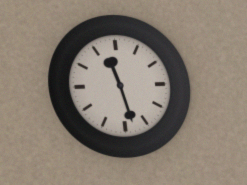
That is 11 h 28 min
